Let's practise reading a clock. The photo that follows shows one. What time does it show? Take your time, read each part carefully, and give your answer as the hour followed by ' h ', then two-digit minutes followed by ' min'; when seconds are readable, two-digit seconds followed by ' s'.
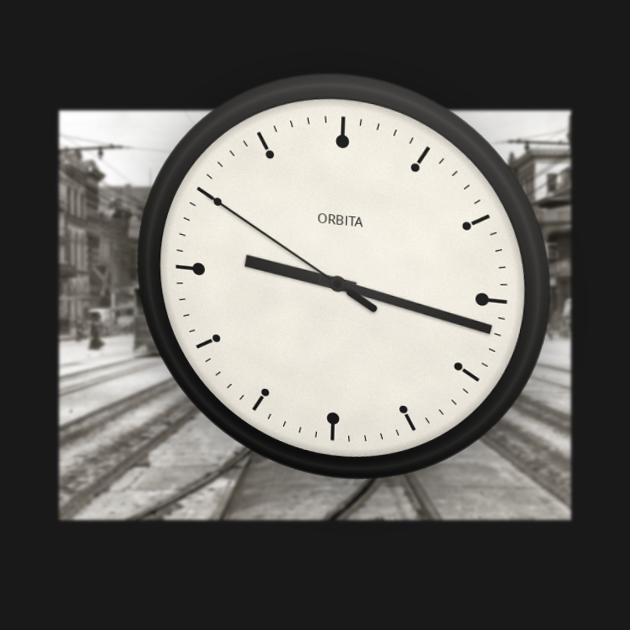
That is 9 h 16 min 50 s
